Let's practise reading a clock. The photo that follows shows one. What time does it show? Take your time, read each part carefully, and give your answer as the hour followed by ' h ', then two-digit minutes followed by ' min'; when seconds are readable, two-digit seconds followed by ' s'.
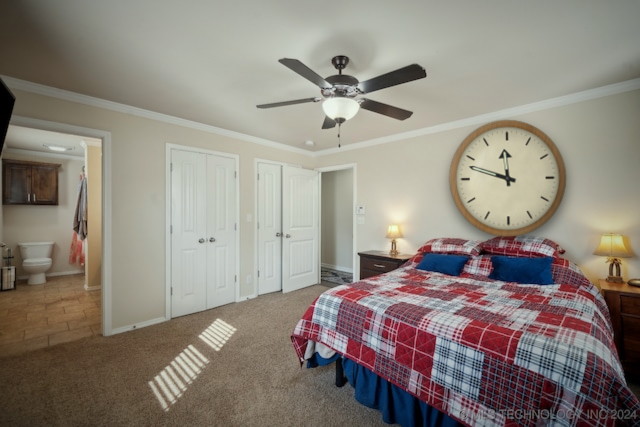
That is 11 h 48 min
